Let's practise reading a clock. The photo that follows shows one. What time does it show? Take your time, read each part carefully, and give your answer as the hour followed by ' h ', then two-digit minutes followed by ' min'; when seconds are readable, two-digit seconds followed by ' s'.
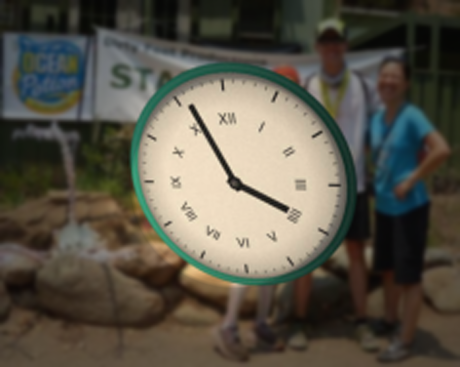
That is 3 h 56 min
